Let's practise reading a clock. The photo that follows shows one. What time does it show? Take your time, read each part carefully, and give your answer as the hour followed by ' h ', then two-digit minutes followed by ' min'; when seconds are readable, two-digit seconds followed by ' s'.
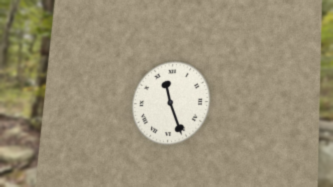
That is 11 h 26 min
